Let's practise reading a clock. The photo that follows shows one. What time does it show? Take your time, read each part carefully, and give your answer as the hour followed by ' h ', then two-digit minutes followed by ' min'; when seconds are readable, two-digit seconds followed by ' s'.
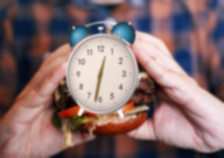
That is 12 h 32 min
